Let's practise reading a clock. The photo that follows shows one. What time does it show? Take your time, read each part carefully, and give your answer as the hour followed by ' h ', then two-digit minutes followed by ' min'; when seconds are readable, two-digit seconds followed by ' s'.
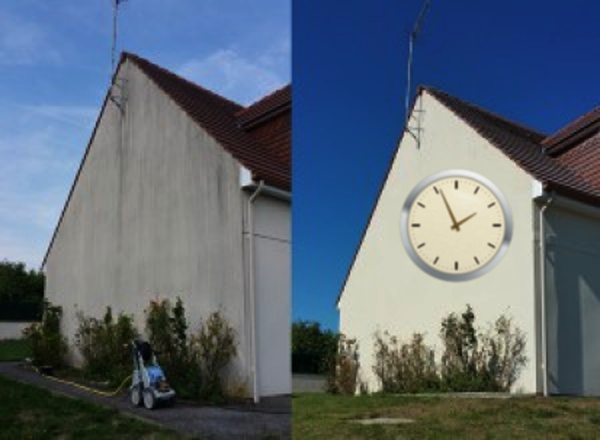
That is 1 h 56 min
